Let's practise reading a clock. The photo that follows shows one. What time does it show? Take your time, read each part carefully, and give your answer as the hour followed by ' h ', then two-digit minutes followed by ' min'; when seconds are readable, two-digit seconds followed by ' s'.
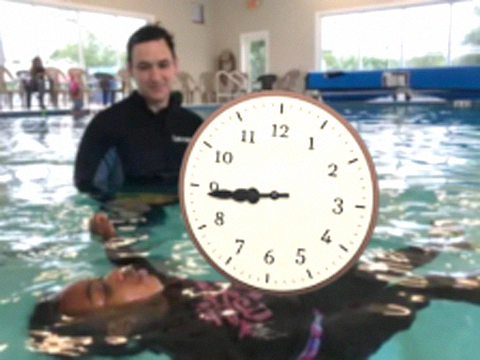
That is 8 h 44 min
